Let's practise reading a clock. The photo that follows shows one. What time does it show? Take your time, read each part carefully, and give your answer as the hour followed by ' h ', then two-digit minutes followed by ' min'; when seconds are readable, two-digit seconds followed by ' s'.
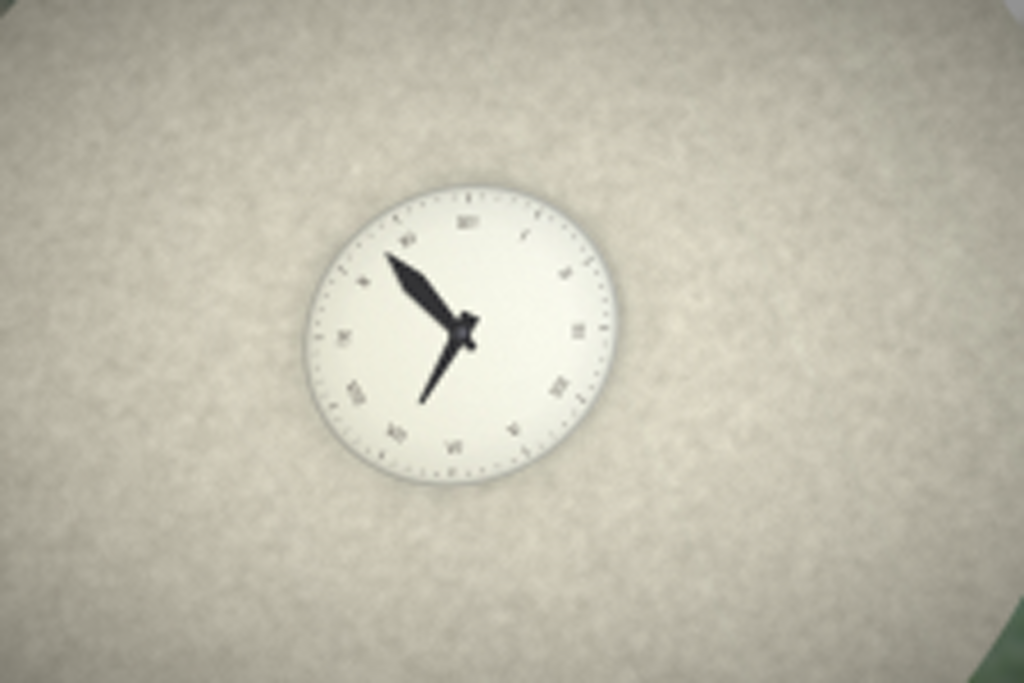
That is 6 h 53 min
